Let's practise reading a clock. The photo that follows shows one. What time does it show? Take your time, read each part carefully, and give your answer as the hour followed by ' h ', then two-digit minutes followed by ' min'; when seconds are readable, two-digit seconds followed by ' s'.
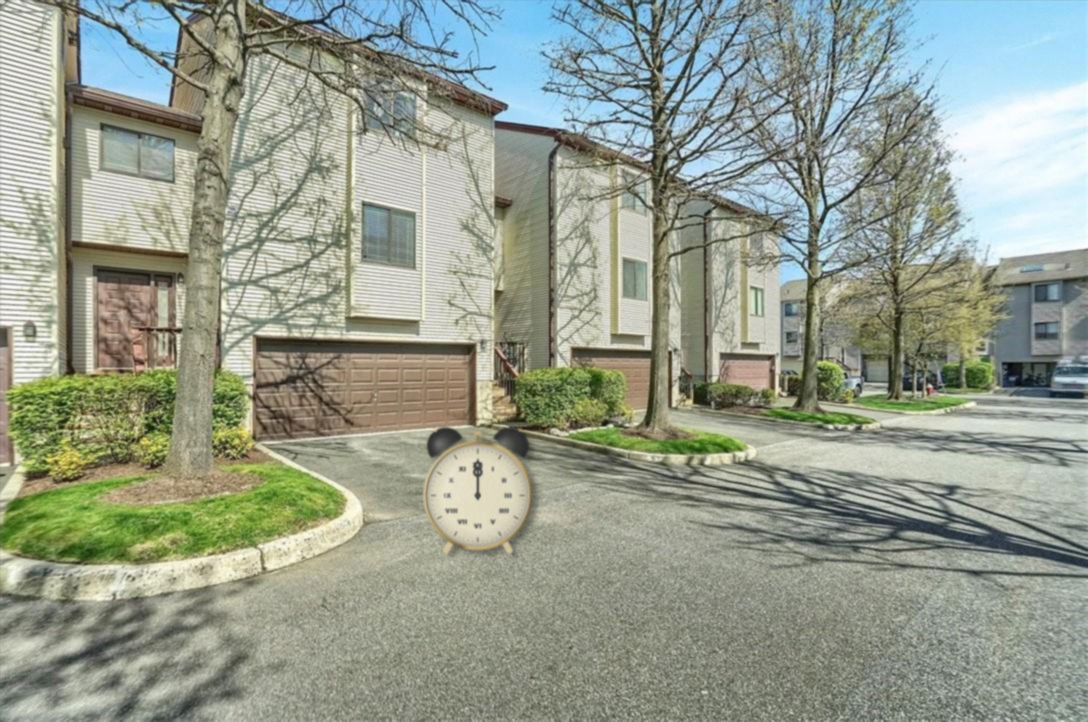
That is 12 h 00 min
